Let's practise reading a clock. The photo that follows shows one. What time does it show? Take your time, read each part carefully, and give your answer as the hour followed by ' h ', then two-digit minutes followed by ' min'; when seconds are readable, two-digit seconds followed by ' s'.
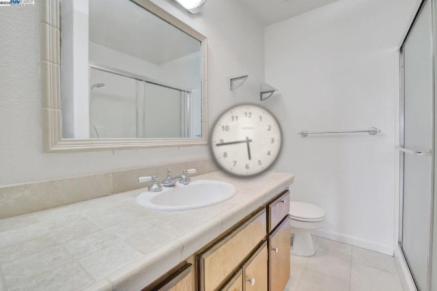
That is 5 h 44 min
